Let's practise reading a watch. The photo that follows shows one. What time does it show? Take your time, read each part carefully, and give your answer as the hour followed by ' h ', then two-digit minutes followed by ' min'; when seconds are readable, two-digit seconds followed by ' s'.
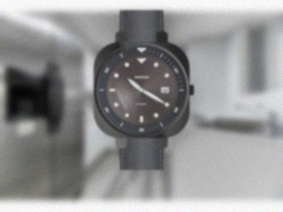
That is 10 h 20 min
